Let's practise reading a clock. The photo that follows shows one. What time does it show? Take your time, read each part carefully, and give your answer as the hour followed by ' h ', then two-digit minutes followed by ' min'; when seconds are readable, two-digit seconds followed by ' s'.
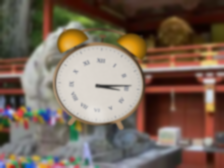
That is 3 h 14 min
